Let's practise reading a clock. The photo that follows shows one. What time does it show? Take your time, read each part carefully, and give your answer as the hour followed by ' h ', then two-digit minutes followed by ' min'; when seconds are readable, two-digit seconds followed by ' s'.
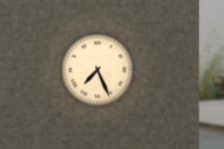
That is 7 h 26 min
